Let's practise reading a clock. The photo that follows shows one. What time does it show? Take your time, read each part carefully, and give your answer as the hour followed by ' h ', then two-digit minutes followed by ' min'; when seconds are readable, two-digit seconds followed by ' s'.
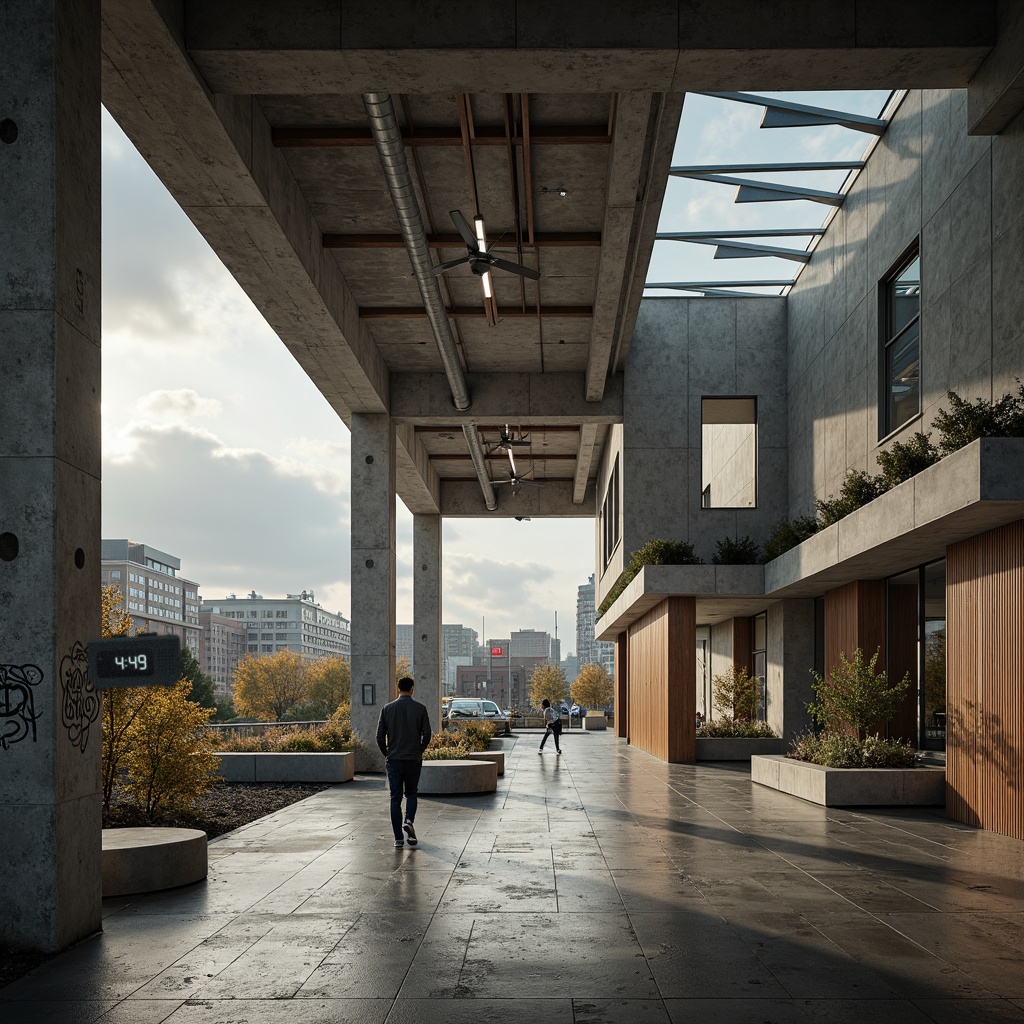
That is 4 h 49 min
